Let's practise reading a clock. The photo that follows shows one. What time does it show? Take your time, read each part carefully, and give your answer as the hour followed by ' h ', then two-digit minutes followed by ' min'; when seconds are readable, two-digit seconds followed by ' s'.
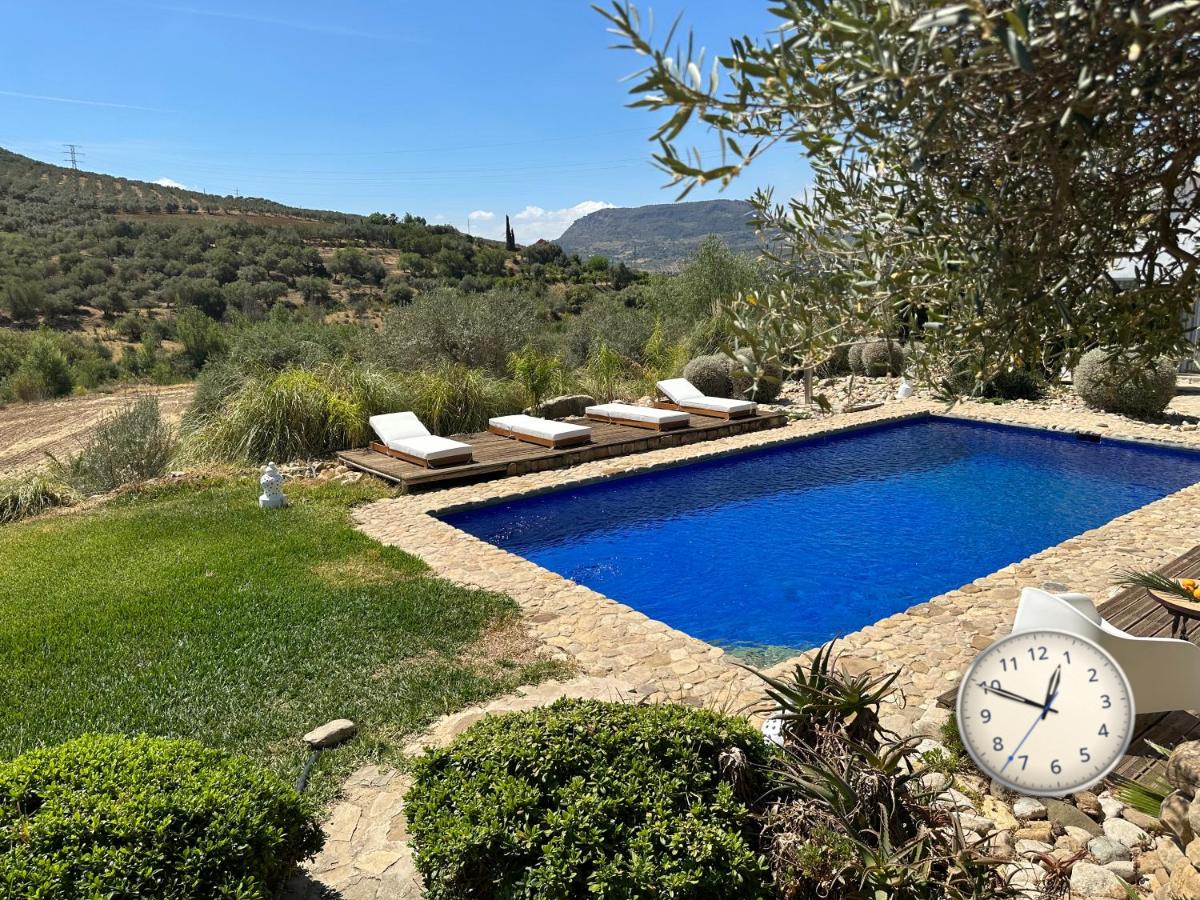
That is 12 h 49 min 37 s
